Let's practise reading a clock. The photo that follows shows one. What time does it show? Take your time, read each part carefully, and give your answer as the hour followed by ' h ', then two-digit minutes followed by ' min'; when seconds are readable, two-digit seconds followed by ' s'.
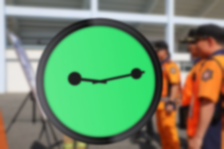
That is 9 h 13 min
